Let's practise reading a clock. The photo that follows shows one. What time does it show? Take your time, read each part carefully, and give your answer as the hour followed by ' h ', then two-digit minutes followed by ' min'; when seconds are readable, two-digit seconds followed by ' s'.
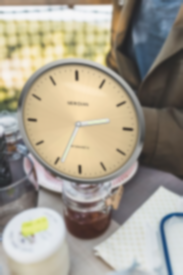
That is 2 h 34 min
